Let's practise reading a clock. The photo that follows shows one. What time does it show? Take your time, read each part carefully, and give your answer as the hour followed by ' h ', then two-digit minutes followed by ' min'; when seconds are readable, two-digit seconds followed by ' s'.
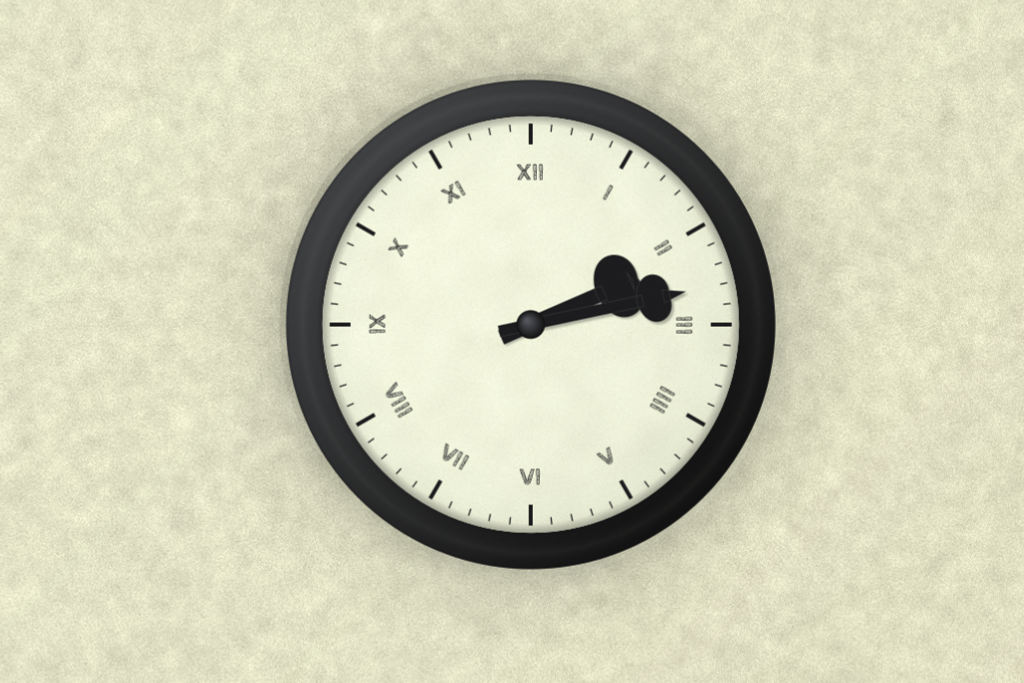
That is 2 h 13 min
